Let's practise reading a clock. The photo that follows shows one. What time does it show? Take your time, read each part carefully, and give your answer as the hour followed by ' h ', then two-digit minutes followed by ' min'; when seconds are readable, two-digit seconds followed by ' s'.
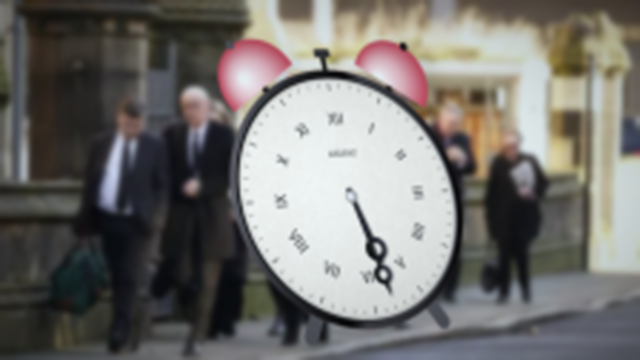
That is 5 h 28 min
